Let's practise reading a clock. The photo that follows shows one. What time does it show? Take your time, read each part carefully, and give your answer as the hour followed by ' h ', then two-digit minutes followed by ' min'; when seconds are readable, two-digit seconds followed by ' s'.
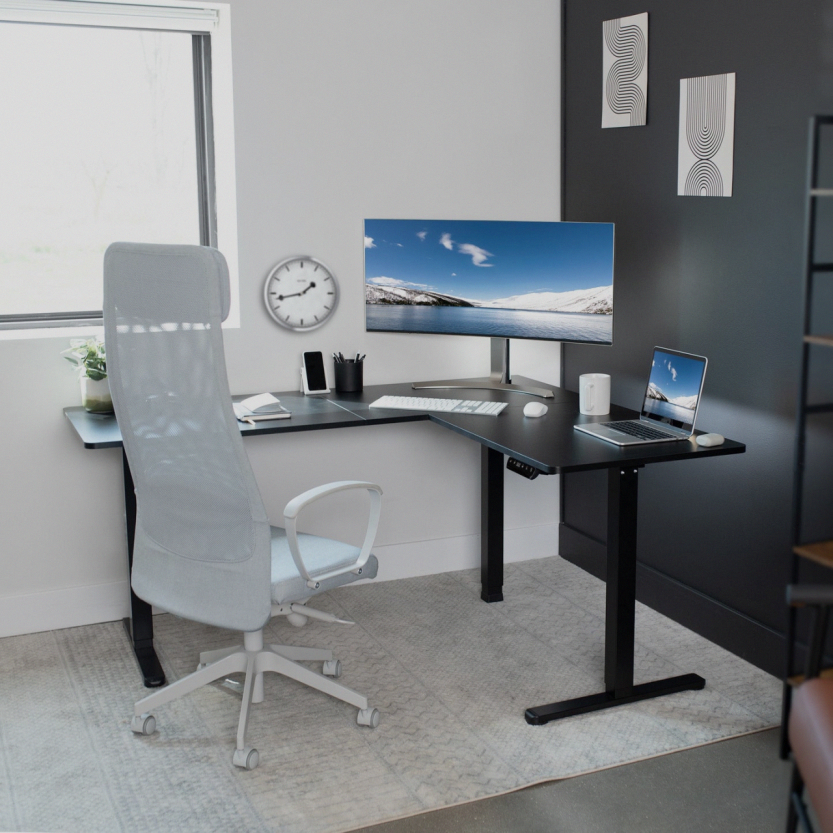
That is 1 h 43 min
